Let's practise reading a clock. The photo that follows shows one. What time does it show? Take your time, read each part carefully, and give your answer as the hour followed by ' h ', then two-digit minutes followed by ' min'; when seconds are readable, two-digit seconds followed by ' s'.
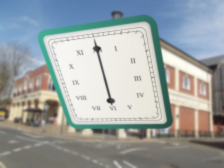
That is 6 h 00 min
